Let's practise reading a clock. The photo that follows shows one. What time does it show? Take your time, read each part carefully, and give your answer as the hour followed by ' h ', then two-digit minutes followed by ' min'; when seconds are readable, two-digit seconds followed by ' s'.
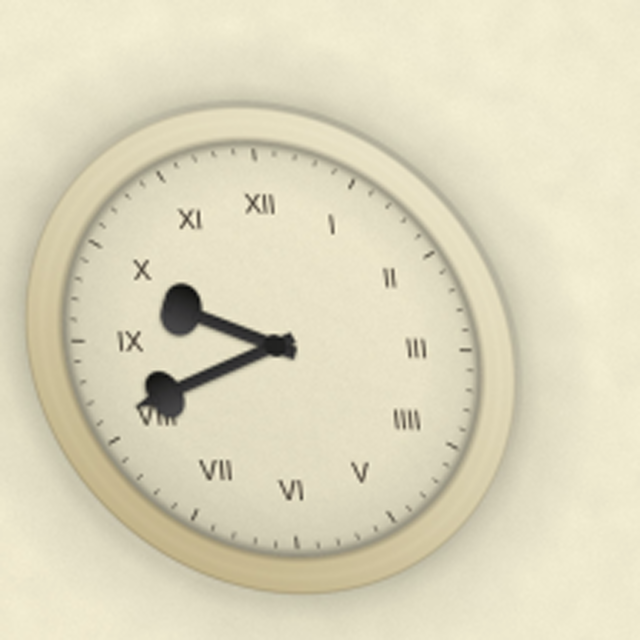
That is 9 h 41 min
